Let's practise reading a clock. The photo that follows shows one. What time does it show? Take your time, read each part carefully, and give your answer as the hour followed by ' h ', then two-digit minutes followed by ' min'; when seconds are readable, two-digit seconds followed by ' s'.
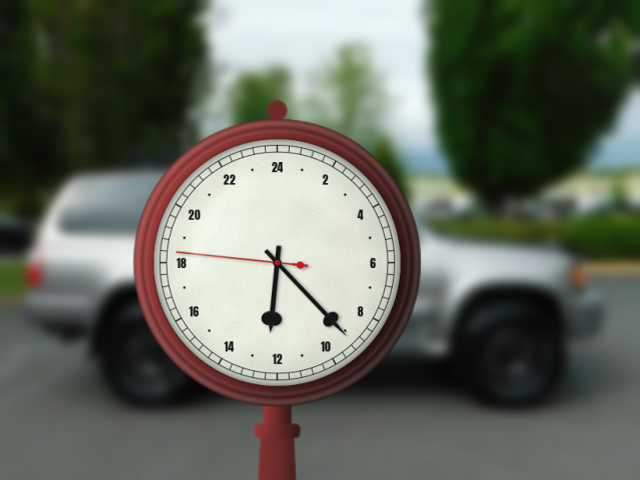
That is 12 h 22 min 46 s
